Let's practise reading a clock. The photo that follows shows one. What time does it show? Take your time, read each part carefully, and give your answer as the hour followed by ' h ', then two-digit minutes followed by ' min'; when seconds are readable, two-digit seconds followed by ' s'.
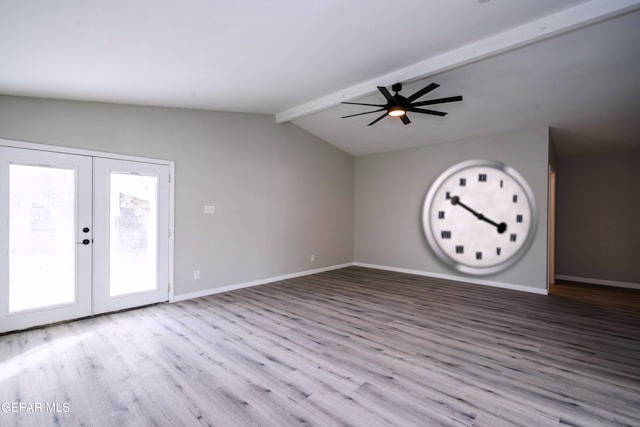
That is 3 h 50 min
